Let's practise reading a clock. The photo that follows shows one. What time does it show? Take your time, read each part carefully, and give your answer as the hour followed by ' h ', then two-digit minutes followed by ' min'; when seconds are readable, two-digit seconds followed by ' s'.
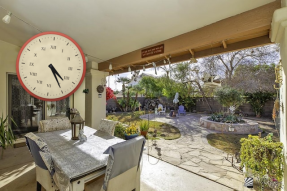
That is 4 h 25 min
